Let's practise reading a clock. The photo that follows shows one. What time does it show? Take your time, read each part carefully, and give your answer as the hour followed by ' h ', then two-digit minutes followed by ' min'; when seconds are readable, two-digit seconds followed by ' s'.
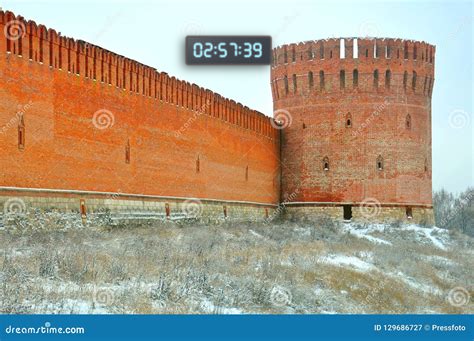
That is 2 h 57 min 39 s
